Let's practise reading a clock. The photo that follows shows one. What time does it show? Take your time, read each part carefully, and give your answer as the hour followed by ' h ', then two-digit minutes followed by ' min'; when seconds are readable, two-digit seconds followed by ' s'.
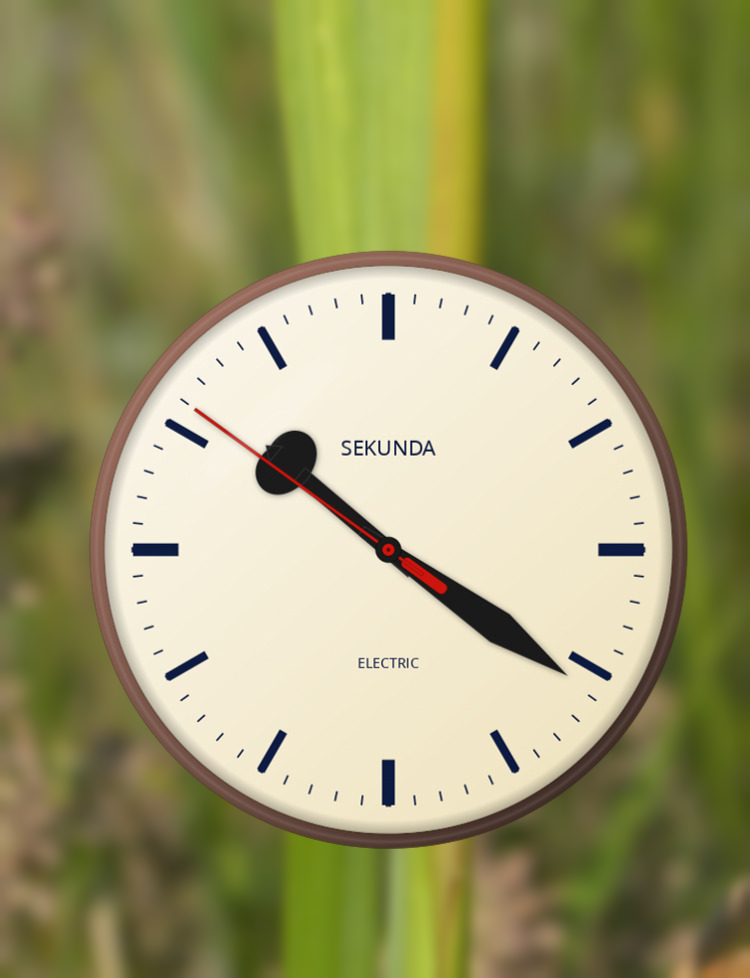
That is 10 h 20 min 51 s
